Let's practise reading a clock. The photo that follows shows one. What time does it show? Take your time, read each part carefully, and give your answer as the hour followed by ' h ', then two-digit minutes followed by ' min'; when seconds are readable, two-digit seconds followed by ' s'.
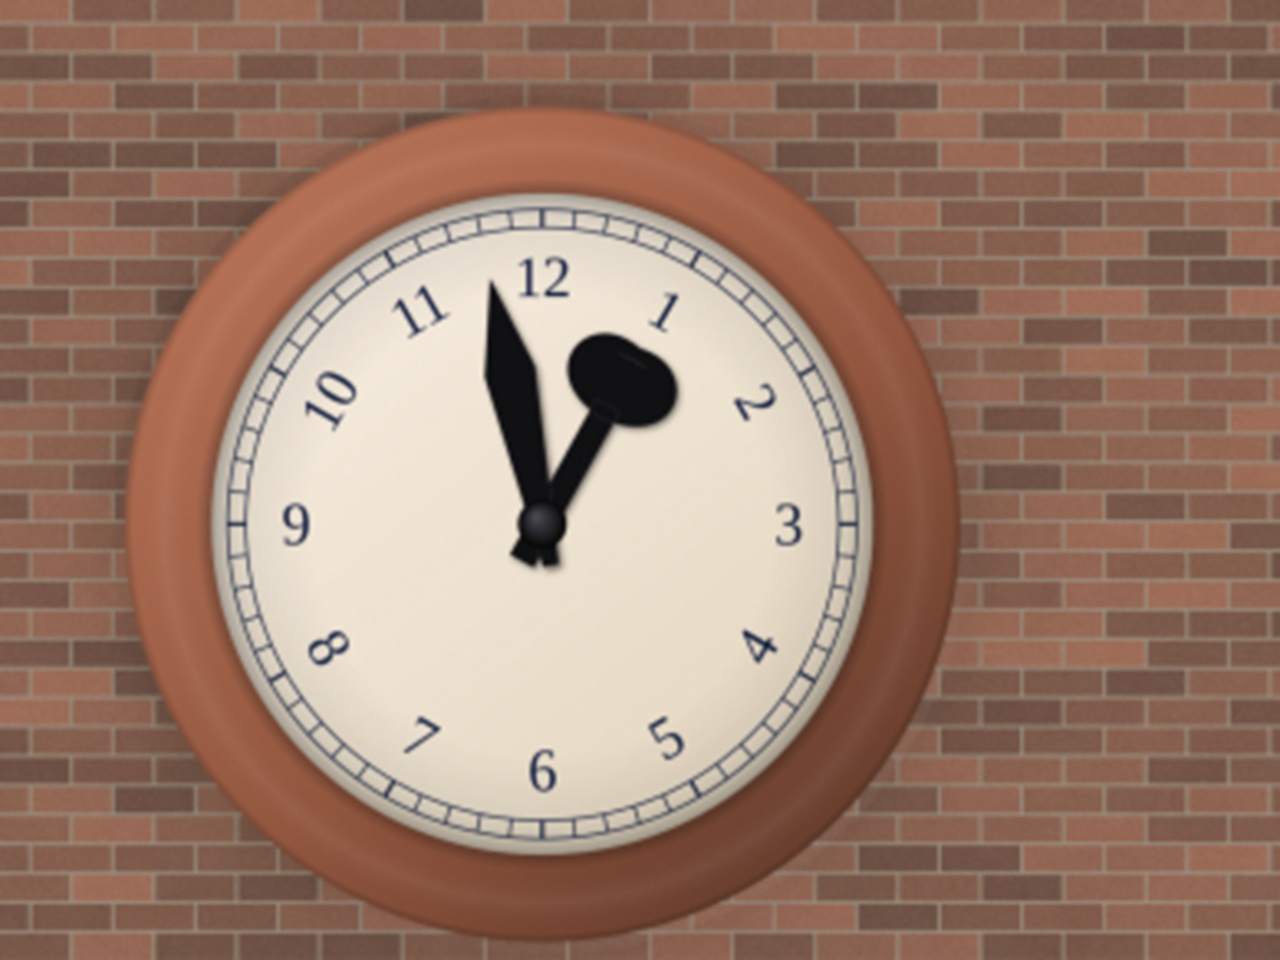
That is 12 h 58 min
